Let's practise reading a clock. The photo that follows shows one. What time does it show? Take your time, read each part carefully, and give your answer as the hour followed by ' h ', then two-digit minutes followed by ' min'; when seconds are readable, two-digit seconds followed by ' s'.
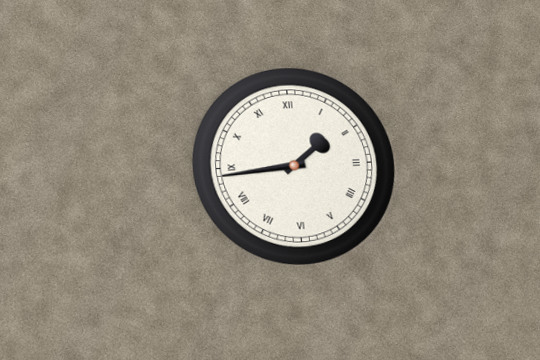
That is 1 h 44 min
